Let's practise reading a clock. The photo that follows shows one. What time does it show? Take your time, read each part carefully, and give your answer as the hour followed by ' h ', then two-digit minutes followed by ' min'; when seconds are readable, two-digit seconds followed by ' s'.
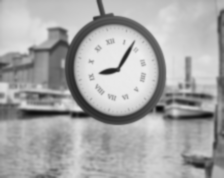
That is 9 h 08 min
